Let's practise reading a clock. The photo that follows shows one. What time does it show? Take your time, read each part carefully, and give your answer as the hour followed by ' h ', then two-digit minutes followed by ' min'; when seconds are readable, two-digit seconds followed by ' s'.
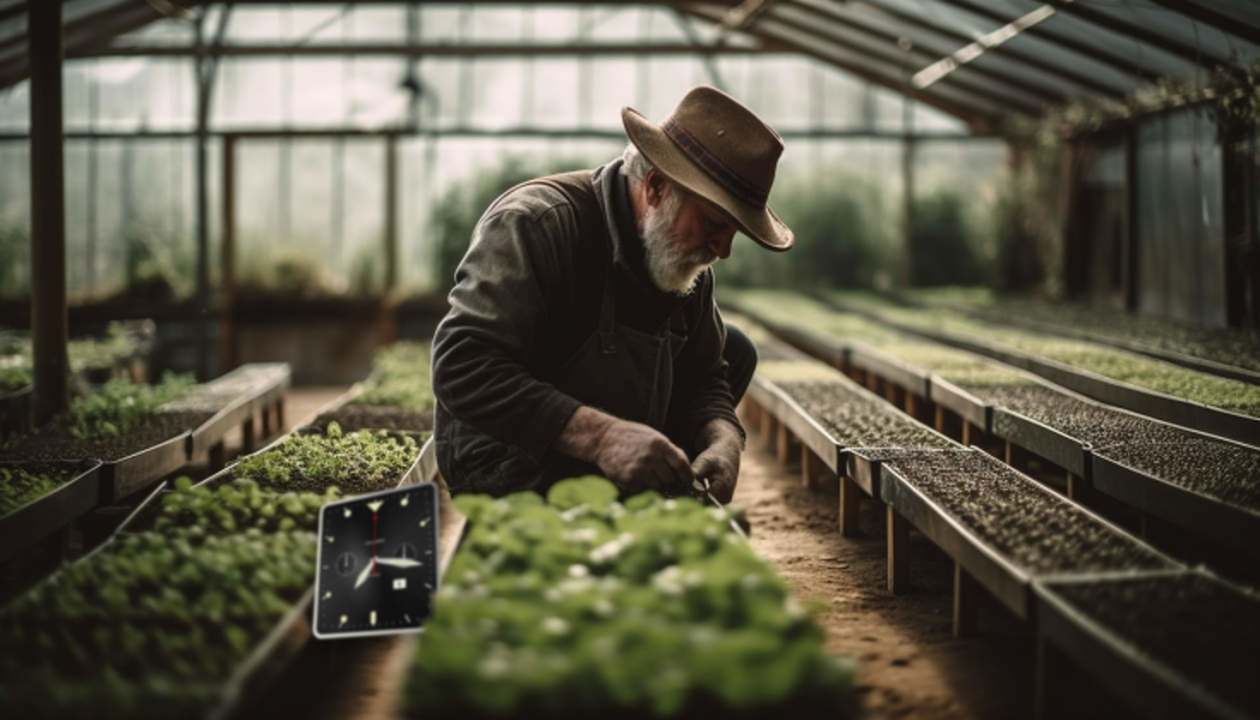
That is 7 h 17 min
